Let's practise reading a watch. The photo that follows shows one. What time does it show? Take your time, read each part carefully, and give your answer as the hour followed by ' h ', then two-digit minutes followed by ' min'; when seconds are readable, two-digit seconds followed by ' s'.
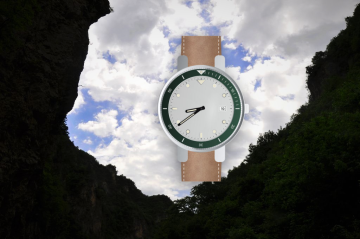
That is 8 h 39 min
